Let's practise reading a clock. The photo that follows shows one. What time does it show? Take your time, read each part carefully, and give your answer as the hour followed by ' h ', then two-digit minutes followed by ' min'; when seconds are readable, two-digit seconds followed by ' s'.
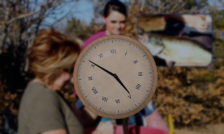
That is 4 h 51 min
